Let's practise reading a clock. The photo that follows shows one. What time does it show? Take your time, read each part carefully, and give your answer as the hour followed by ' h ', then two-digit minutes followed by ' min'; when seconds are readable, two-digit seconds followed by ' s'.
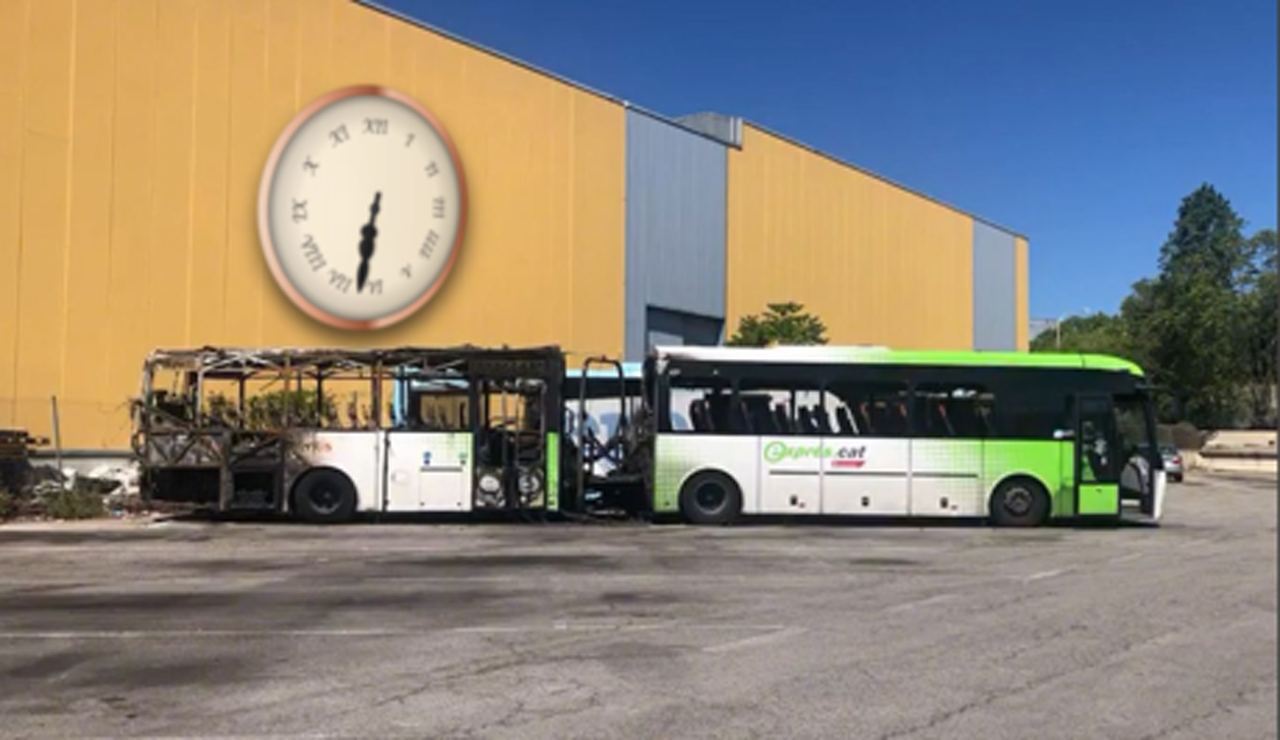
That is 6 h 32 min
